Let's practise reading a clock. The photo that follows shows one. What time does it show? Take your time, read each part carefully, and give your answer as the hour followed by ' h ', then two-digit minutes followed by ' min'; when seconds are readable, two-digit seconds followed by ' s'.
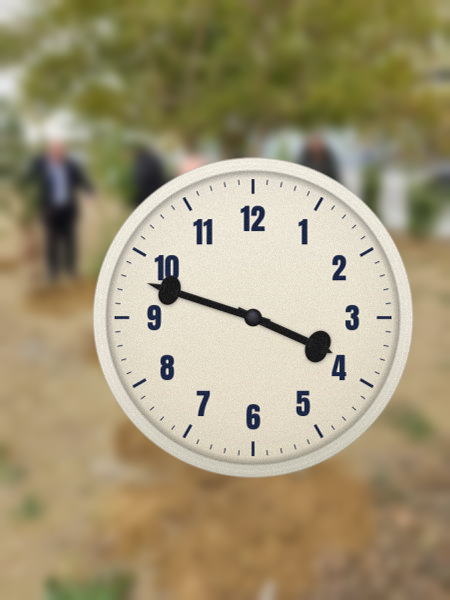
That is 3 h 48 min
